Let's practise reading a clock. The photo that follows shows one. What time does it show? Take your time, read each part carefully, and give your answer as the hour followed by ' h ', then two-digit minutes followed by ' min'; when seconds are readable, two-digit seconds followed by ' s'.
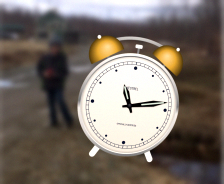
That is 11 h 13 min
